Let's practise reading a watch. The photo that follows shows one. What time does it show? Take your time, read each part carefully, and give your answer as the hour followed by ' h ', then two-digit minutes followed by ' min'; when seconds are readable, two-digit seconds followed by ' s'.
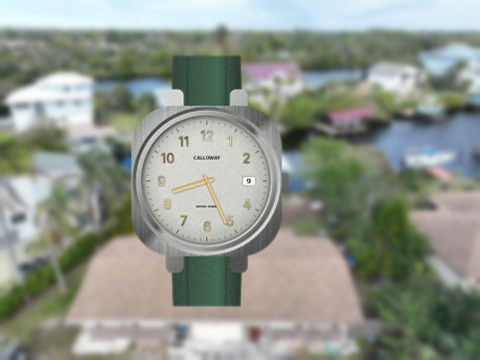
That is 8 h 26 min
